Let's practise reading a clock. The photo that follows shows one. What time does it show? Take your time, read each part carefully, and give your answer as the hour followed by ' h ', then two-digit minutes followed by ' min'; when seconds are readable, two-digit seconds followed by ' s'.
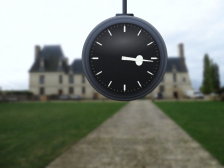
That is 3 h 16 min
